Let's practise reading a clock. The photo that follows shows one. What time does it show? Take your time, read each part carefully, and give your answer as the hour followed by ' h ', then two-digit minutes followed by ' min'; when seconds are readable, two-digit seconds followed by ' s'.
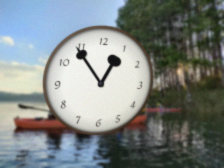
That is 12 h 54 min
